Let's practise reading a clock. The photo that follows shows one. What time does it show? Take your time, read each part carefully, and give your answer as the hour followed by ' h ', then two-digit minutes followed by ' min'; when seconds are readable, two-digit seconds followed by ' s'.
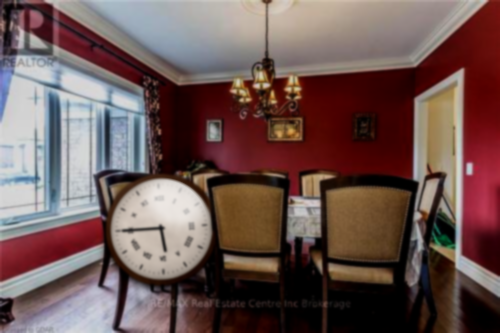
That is 5 h 45 min
